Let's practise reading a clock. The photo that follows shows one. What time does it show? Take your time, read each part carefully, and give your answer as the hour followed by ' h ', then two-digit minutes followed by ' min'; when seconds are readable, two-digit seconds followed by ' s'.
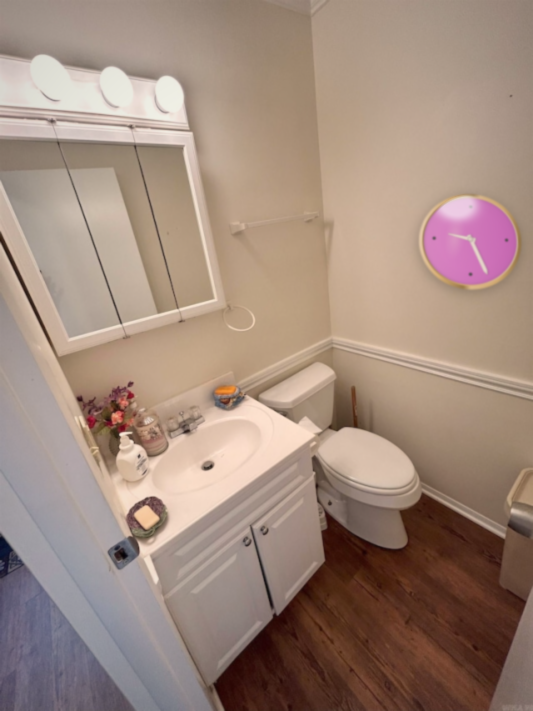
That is 9 h 26 min
